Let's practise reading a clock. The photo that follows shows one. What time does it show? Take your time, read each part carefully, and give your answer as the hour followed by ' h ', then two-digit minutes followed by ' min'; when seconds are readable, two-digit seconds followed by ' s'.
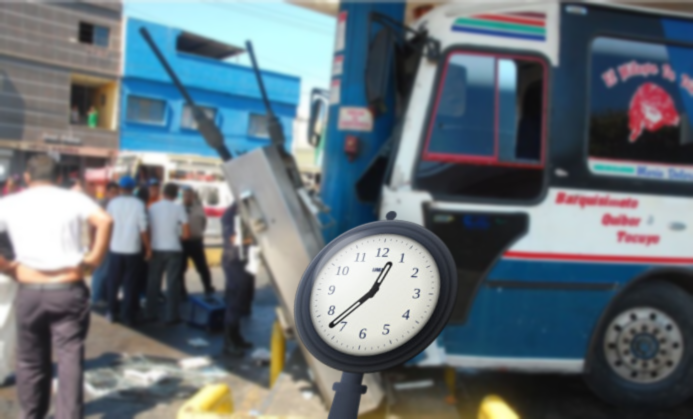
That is 12 h 37 min
